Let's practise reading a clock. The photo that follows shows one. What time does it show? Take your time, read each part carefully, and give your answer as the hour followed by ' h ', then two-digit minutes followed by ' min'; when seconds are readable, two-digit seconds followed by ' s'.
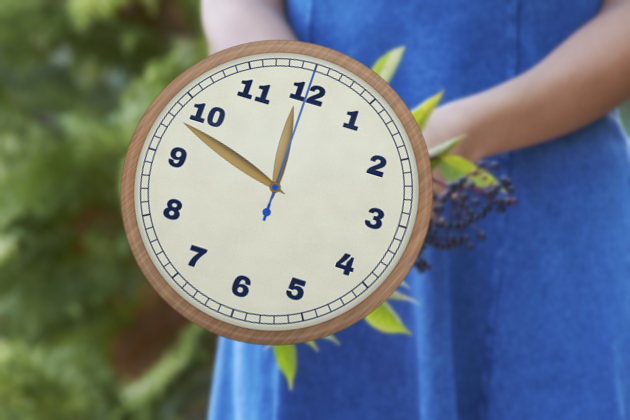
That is 11 h 48 min 00 s
